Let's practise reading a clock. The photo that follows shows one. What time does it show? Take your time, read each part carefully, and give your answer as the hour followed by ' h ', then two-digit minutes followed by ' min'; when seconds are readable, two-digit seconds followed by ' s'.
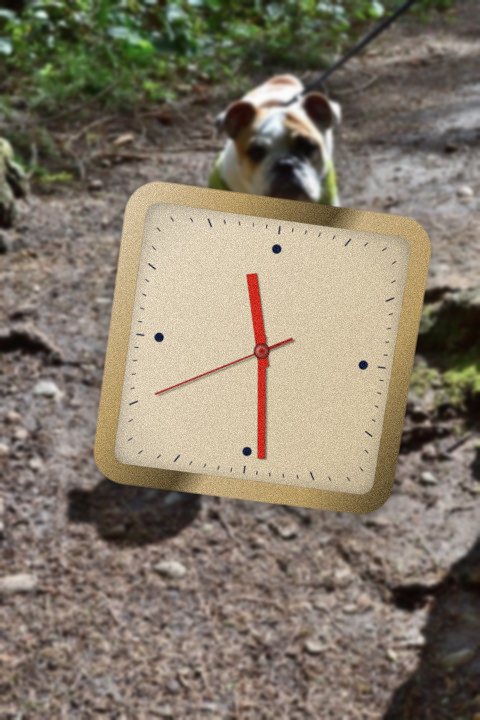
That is 11 h 28 min 40 s
